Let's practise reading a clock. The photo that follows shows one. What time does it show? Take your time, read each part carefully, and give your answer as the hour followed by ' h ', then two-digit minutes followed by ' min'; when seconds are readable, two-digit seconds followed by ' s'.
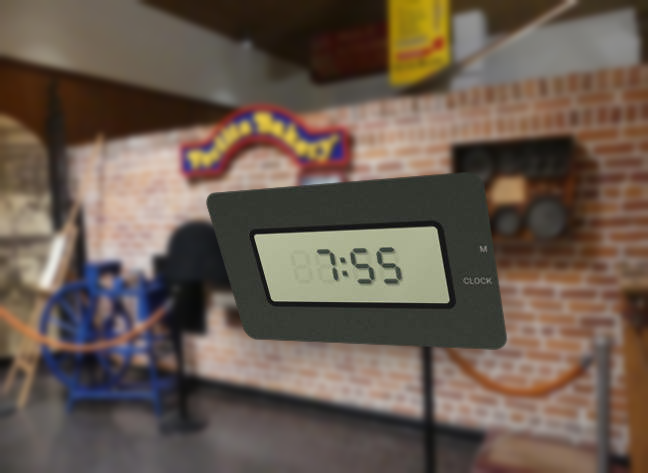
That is 7 h 55 min
